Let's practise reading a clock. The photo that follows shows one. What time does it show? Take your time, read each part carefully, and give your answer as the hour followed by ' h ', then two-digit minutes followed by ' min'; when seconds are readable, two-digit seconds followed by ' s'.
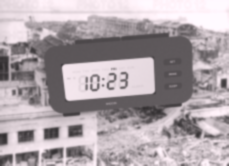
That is 10 h 23 min
